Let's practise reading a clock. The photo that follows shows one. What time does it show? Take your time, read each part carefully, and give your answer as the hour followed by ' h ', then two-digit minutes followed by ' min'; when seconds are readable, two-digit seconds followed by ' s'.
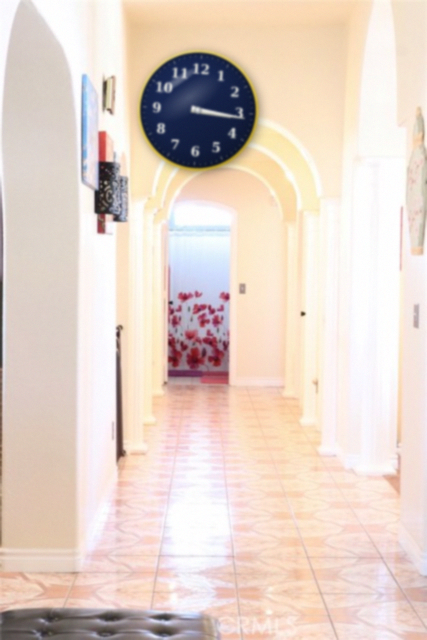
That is 3 h 16 min
